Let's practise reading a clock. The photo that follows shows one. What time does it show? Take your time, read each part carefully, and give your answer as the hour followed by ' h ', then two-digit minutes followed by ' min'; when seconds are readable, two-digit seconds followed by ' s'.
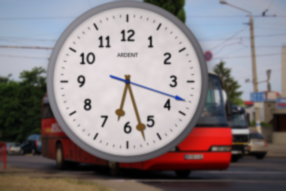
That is 6 h 27 min 18 s
